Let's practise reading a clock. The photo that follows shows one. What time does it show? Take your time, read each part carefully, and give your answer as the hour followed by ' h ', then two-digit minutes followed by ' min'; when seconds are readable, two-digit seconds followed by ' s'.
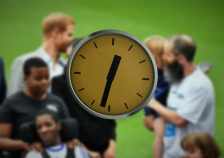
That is 12 h 32 min
